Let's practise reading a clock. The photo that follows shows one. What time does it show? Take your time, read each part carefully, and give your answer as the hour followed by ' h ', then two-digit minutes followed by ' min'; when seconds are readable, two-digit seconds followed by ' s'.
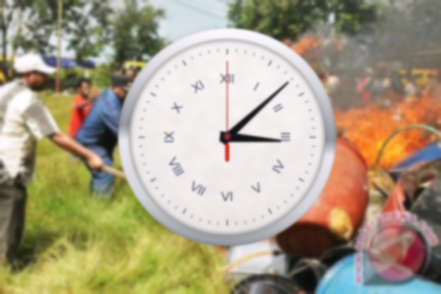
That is 3 h 08 min 00 s
